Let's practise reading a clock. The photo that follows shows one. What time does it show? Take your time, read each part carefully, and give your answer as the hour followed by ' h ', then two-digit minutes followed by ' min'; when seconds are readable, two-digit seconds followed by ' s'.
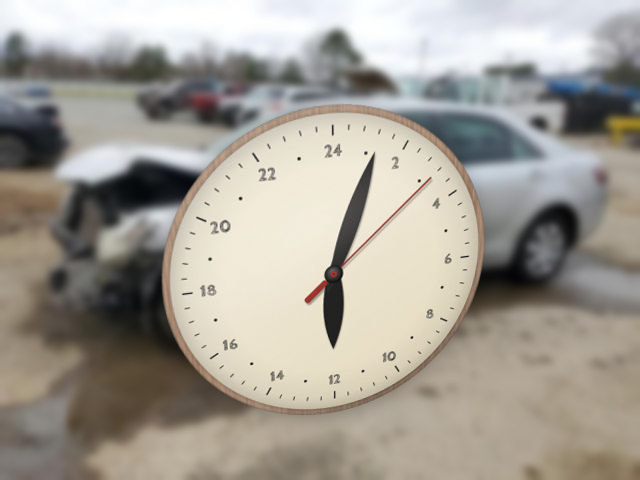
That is 12 h 03 min 08 s
